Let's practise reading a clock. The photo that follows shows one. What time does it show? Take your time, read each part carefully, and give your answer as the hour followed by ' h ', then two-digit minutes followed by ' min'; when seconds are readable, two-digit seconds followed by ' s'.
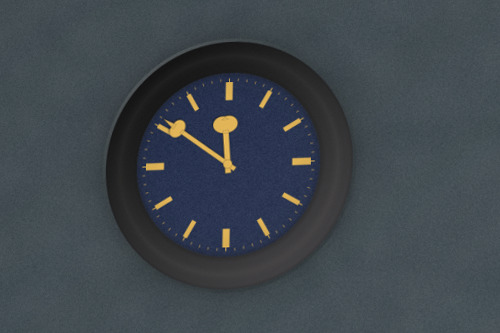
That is 11 h 51 min
